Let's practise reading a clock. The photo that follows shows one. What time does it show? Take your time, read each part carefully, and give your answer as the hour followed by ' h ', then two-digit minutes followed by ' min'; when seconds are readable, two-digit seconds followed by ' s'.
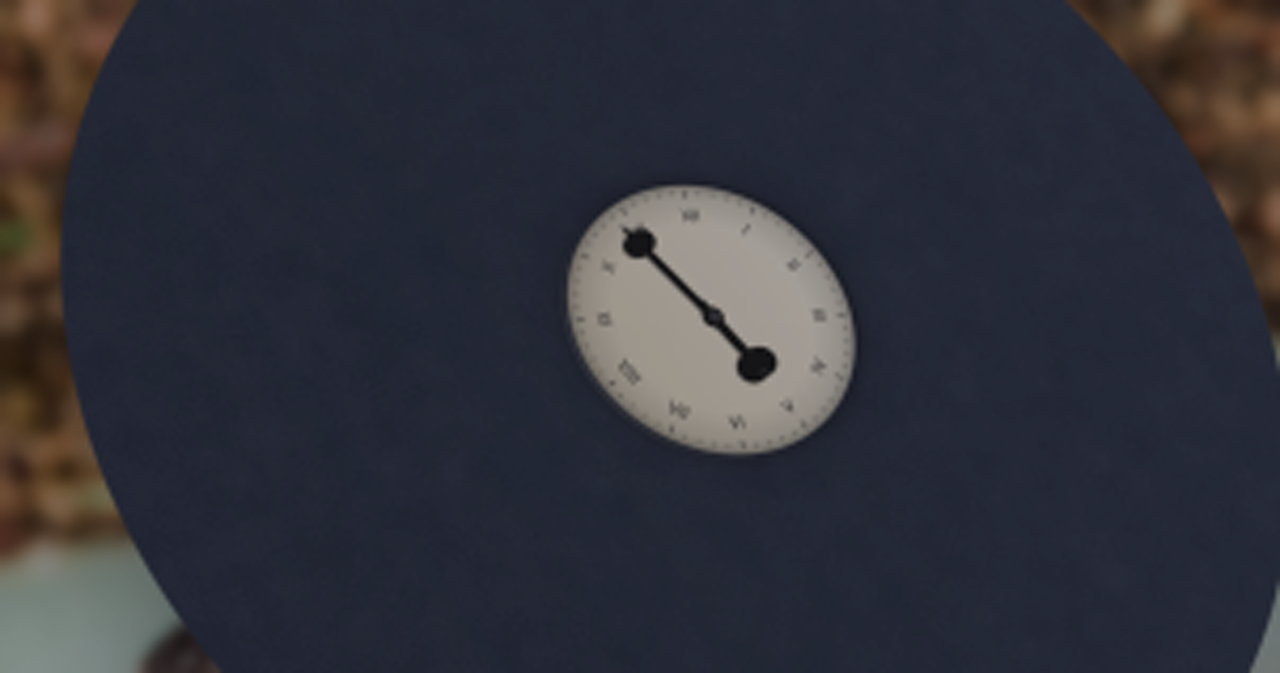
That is 4 h 54 min
